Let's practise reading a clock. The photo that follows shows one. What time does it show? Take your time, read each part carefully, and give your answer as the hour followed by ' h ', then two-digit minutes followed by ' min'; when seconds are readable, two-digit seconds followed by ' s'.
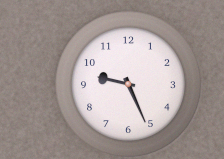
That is 9 h 26 min
